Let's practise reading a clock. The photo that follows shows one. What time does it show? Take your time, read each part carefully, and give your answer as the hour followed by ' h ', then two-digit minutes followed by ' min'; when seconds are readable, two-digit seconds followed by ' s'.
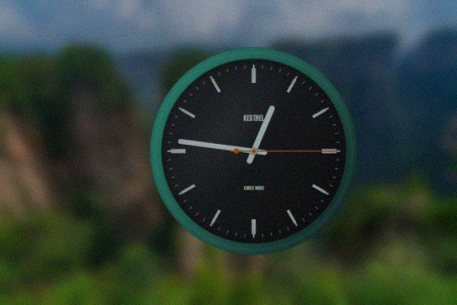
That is 12 h 46 min 15 s
